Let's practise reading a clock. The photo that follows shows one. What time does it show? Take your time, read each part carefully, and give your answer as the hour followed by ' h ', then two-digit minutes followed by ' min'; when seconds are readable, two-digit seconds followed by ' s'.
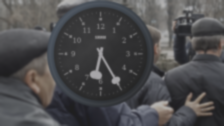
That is 6 h 25 min
